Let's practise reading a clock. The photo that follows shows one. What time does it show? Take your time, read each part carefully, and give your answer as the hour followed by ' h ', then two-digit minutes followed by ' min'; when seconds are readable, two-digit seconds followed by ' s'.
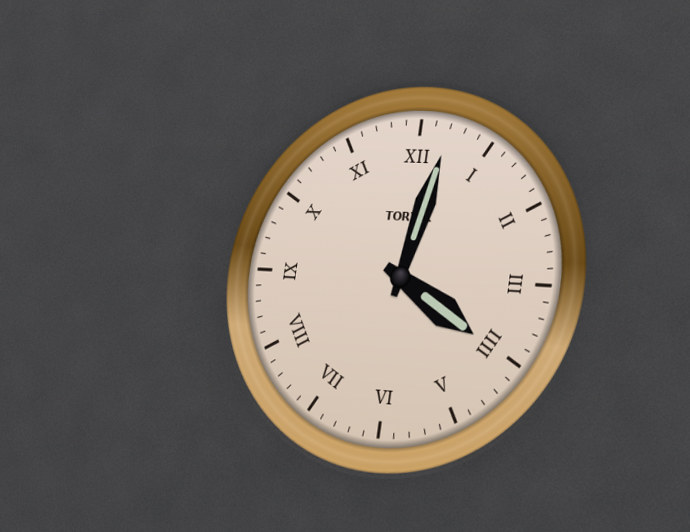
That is 4 h 02 min
